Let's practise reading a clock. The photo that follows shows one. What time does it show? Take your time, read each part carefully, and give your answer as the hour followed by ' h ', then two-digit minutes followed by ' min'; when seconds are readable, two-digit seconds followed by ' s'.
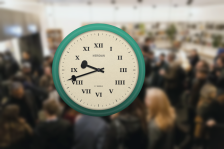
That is 9 h 42 min
